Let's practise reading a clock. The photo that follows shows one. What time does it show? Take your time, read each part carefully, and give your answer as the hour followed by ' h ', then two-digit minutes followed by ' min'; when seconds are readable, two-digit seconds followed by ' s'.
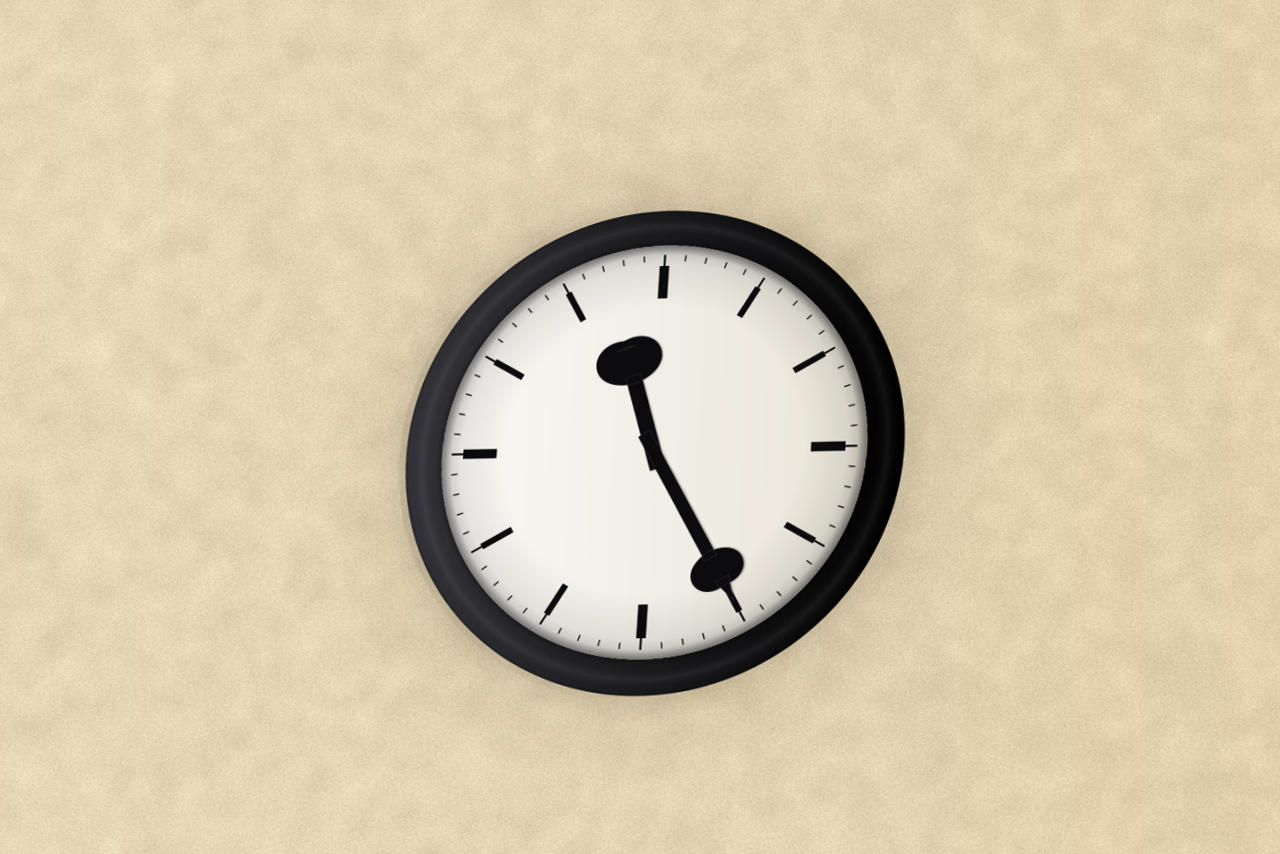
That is 11 h 25 min
